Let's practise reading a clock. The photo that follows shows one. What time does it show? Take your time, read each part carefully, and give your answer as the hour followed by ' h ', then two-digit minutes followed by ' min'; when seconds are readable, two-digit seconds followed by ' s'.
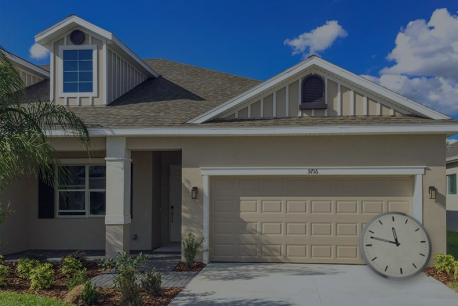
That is 11 h 48 min
